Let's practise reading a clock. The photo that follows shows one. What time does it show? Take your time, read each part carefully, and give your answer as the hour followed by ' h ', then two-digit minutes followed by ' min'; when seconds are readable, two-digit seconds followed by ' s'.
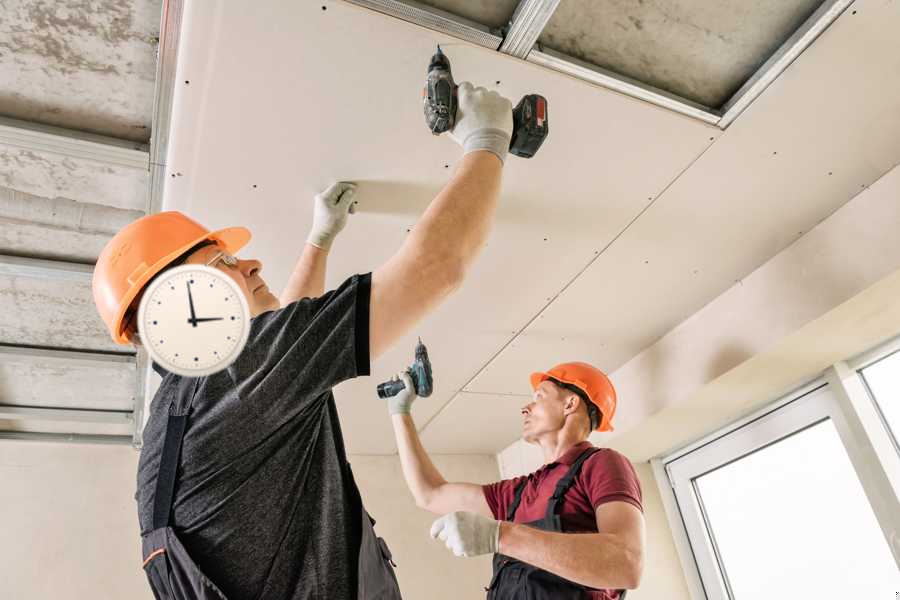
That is 2 h 59 min
